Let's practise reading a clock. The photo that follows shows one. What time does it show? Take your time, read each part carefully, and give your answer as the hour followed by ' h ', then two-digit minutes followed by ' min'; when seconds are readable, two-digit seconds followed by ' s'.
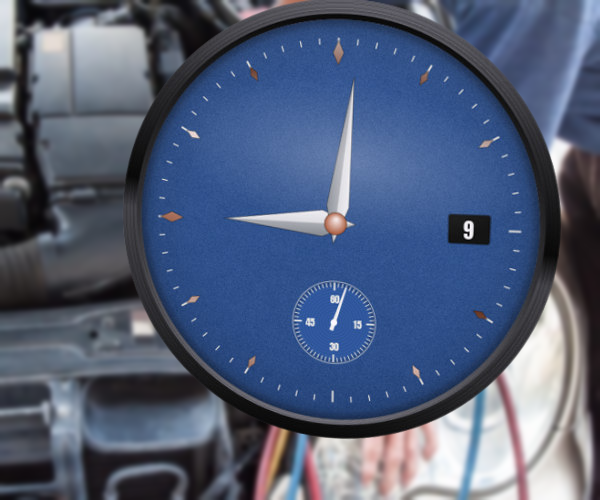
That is 9 h 01 min 03 s
